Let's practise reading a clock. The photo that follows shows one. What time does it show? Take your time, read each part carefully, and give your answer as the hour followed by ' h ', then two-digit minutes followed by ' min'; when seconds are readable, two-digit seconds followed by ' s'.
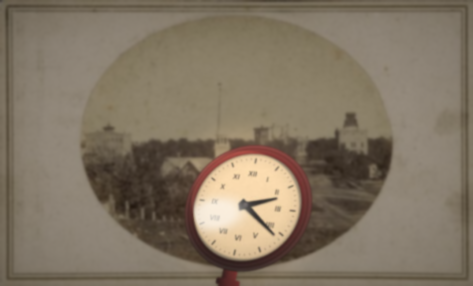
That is 2 h 21 min
